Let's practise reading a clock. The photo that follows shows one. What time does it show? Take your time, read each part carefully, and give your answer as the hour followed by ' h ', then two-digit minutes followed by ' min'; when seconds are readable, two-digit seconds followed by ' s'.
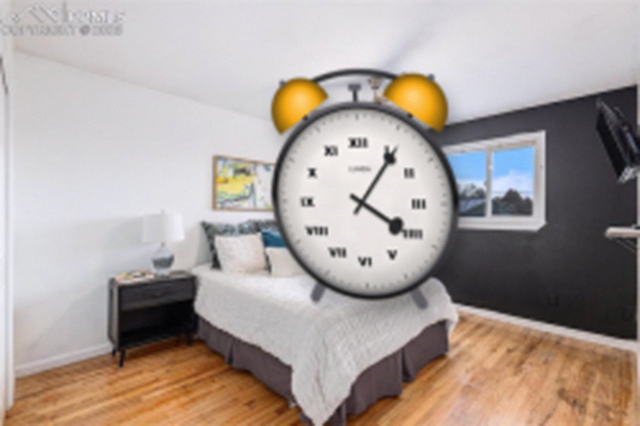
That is 4 h 06 min
